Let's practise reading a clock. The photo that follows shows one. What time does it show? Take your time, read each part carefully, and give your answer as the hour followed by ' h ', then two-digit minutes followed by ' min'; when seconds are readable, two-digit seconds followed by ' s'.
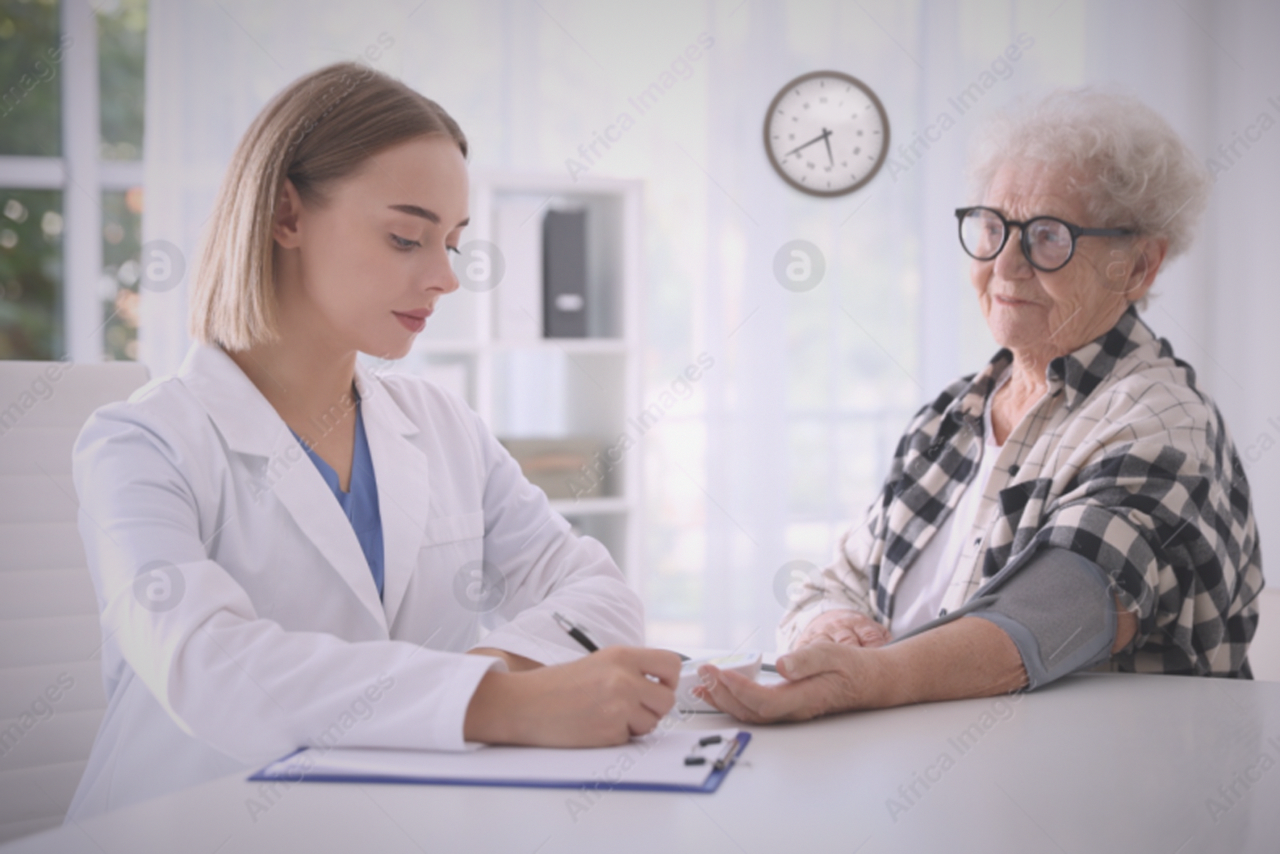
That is 5 h 41 min
